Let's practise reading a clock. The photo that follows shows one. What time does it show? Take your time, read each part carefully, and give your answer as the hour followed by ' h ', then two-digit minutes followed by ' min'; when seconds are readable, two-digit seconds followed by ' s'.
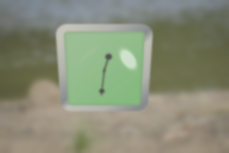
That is 12 h 31 min
